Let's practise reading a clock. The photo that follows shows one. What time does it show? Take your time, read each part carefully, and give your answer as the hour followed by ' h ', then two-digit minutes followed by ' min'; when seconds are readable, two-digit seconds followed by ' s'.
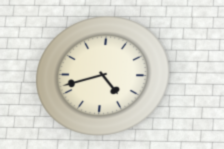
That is 4 h 42 min
